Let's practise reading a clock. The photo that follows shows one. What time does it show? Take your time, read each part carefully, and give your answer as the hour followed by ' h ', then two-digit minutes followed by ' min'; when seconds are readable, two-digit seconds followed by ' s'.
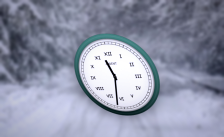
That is 11 h 32 min
